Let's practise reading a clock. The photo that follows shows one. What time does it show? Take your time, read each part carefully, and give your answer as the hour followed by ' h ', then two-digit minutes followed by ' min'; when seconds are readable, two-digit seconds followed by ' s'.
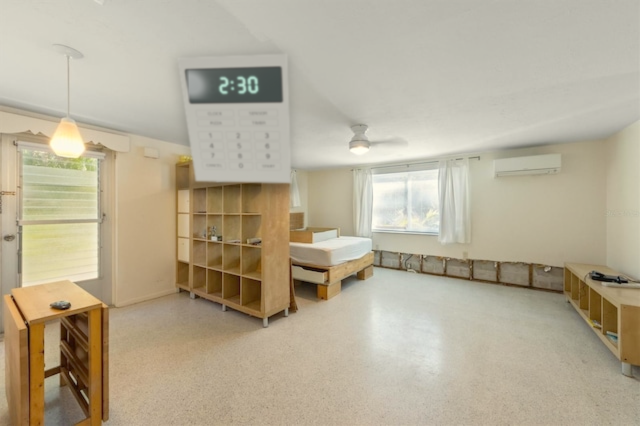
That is 2 h 30 min
